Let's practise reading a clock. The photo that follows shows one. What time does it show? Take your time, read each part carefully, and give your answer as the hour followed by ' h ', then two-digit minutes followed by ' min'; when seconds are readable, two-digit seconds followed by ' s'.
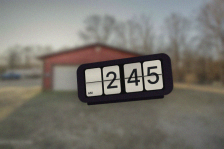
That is 2 h 45 min
